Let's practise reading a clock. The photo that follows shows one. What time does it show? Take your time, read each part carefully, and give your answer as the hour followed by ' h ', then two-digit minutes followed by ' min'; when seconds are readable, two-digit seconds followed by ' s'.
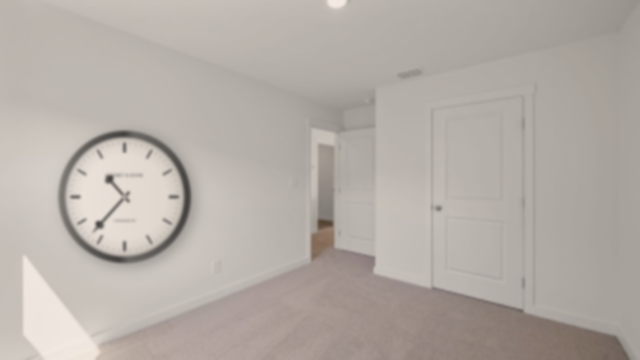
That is 10 h 37 min
